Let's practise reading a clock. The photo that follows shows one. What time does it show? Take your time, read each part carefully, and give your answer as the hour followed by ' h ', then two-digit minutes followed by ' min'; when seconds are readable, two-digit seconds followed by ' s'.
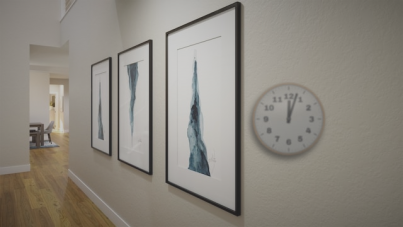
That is 12 h 03 min
